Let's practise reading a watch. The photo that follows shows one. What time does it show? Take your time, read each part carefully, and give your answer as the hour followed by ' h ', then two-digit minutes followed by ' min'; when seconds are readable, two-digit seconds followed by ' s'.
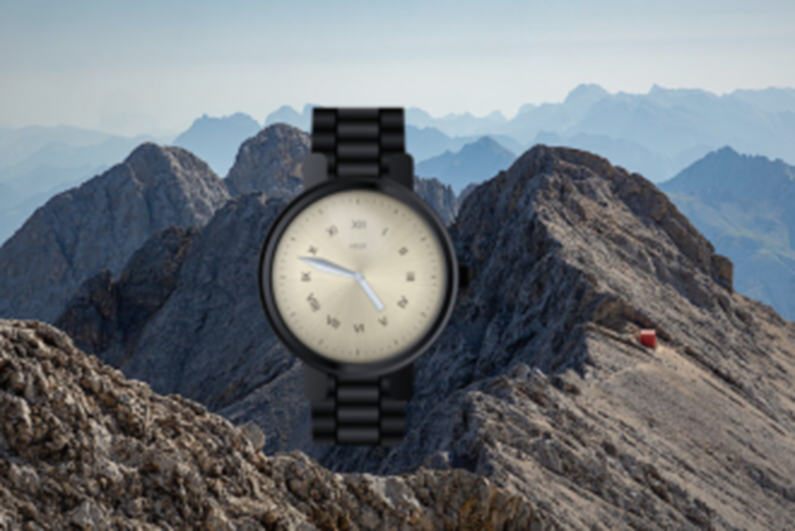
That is 4 h 48 min
